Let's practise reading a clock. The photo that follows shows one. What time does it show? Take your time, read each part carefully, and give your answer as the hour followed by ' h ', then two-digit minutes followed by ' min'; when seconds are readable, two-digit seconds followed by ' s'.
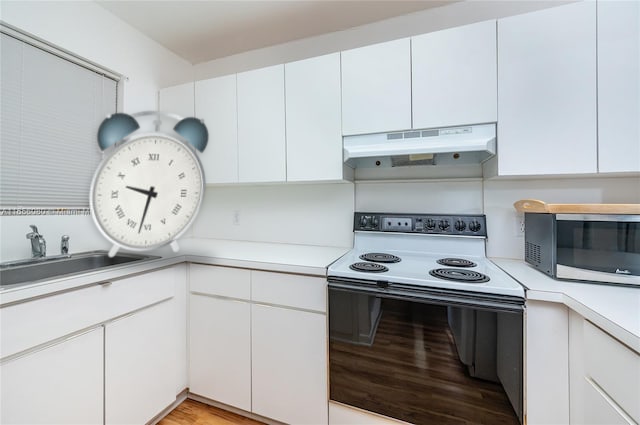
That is 9 h 32 min
